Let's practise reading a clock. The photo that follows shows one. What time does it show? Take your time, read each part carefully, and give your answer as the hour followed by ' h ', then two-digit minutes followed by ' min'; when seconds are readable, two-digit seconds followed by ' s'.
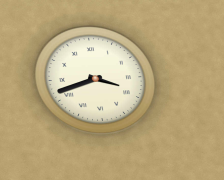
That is 3 h 42 min
